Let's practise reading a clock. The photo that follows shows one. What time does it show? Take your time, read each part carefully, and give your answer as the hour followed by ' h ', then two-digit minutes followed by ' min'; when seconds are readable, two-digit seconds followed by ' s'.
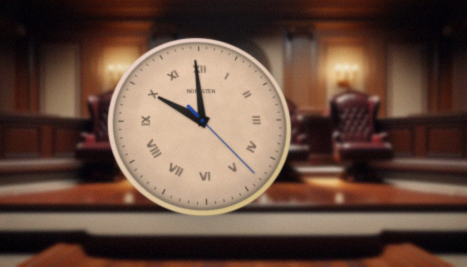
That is 9 h 59 min 23 s
